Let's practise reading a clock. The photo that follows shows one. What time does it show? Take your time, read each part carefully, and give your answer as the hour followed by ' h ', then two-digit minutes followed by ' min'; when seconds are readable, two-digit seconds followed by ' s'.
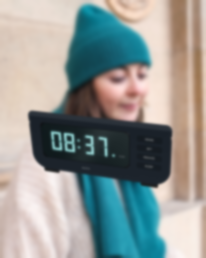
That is 8 h 37 min
